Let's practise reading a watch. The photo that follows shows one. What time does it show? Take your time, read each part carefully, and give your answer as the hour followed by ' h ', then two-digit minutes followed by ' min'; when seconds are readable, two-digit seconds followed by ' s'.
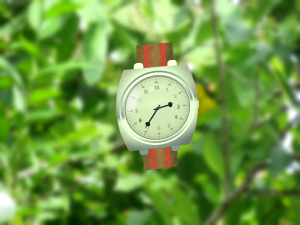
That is 2 h 36 min
